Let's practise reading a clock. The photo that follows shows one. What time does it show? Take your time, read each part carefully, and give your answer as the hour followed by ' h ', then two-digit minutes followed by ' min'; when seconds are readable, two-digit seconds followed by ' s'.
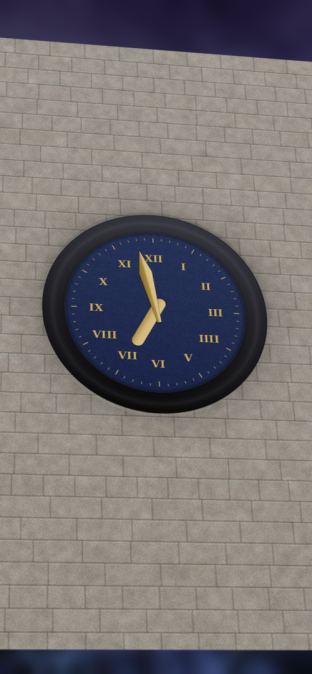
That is 6 h 58 min
